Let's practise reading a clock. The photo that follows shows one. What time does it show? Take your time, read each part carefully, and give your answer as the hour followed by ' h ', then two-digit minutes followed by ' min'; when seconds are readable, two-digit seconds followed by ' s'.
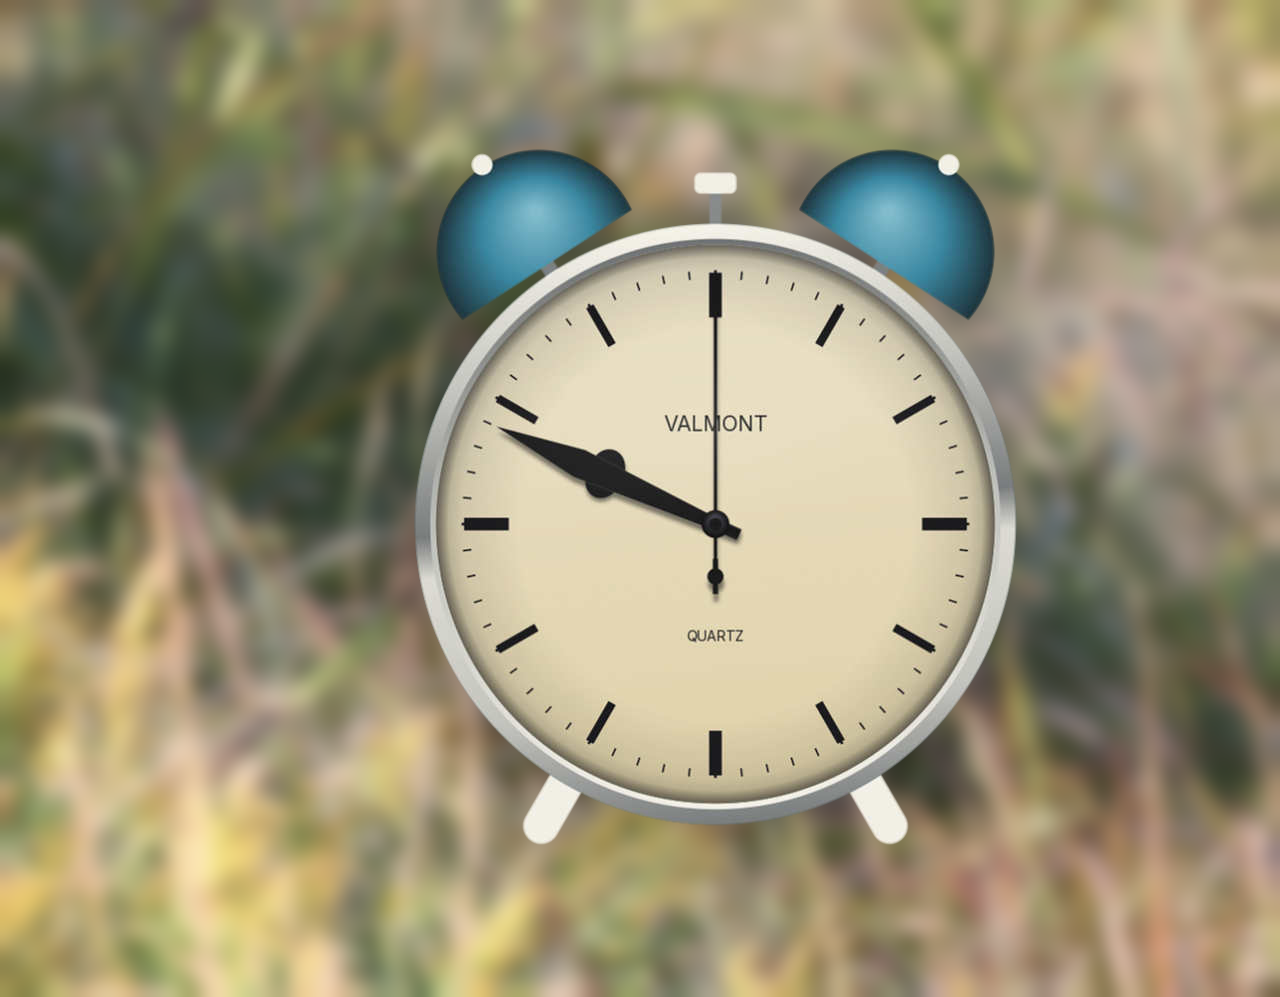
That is 9 h 49 min 00 s
